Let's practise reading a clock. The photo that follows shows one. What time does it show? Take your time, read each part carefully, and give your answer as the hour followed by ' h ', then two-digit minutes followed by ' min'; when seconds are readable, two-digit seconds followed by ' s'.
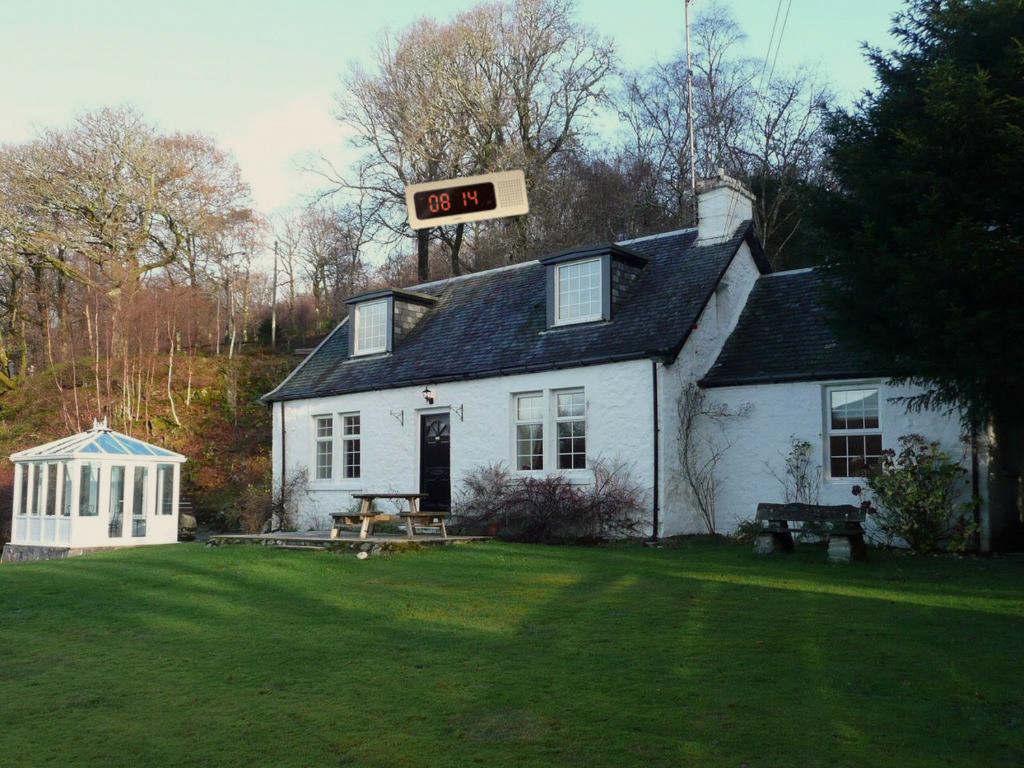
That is 8 h 14 min
